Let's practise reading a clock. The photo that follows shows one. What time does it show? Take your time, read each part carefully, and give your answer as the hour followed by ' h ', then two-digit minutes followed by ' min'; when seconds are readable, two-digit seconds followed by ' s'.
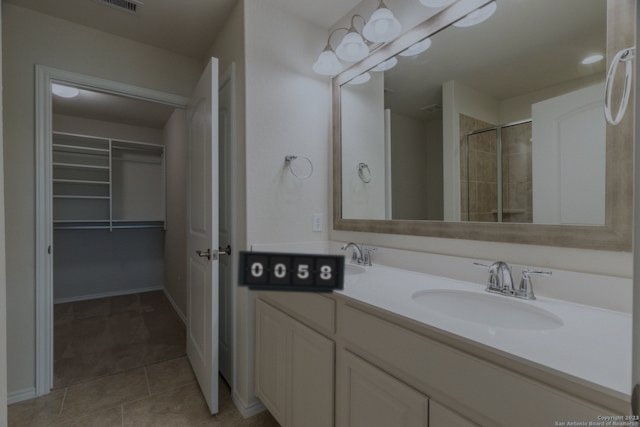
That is 0 h 58 min
